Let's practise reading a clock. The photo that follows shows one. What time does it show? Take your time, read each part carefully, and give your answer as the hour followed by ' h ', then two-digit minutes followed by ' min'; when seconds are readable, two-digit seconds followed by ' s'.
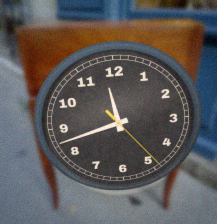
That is 11 h 42 min 24 s
